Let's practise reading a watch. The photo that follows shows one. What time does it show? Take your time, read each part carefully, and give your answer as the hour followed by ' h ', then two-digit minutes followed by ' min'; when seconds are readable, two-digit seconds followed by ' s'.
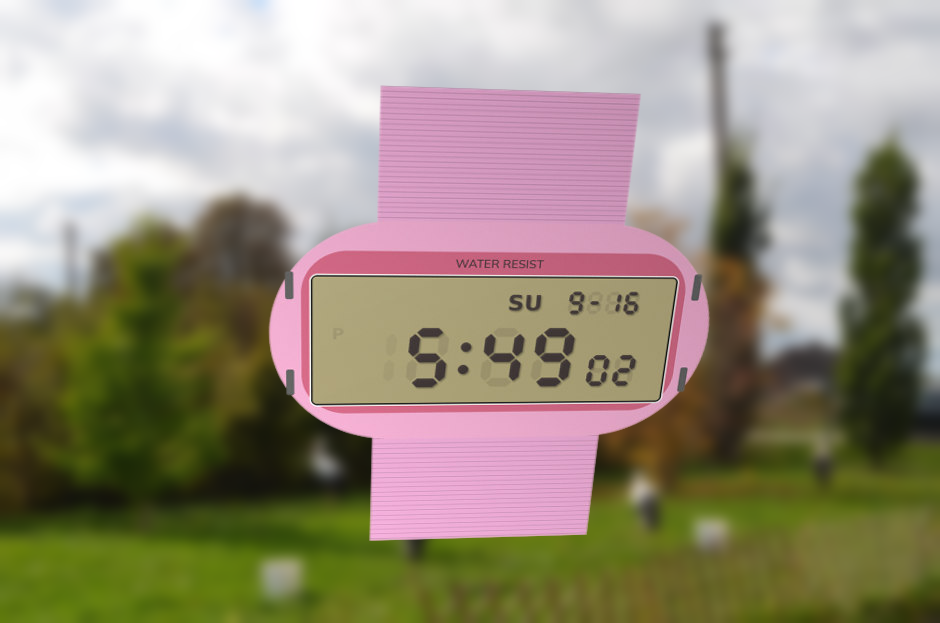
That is 5 h 49 min 02 s
